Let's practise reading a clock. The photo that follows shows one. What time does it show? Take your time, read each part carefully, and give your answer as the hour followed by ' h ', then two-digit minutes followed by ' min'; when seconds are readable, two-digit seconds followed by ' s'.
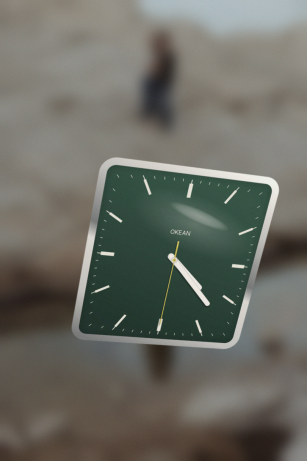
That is 4 h 22 min 30 s
